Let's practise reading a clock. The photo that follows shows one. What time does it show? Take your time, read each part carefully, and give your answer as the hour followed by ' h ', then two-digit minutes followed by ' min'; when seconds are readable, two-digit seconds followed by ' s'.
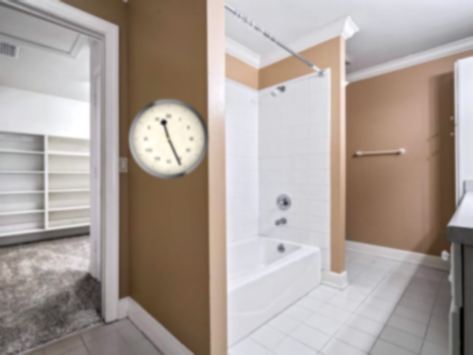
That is 11 h 26 min
